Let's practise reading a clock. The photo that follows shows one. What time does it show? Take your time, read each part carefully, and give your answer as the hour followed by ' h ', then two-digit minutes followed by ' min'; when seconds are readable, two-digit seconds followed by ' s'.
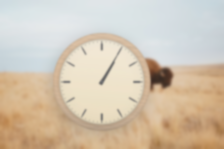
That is 1 h 05 min
